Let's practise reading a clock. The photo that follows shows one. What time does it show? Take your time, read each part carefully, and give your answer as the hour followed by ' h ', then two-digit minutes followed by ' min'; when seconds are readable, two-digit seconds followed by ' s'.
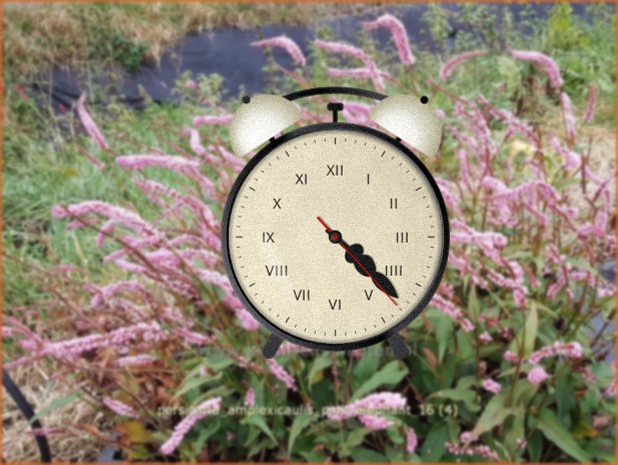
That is 4 h 22 min 23 s
